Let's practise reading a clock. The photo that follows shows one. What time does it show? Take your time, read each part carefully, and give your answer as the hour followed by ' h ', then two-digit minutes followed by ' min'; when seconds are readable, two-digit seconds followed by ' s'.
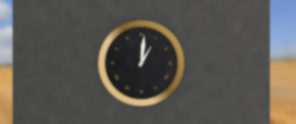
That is 1 h 01 min
